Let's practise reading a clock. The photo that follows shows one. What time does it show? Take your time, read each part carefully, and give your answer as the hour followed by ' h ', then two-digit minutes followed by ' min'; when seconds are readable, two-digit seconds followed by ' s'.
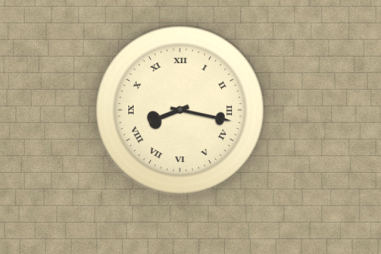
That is 8 h 17 min
